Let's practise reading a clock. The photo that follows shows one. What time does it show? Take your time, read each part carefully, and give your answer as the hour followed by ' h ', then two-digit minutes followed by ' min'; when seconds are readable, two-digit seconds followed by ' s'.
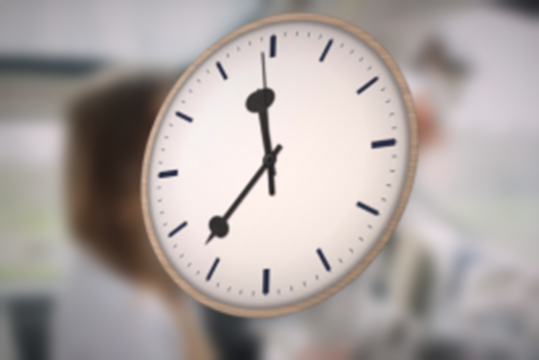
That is 11 h 36 min 59 s
